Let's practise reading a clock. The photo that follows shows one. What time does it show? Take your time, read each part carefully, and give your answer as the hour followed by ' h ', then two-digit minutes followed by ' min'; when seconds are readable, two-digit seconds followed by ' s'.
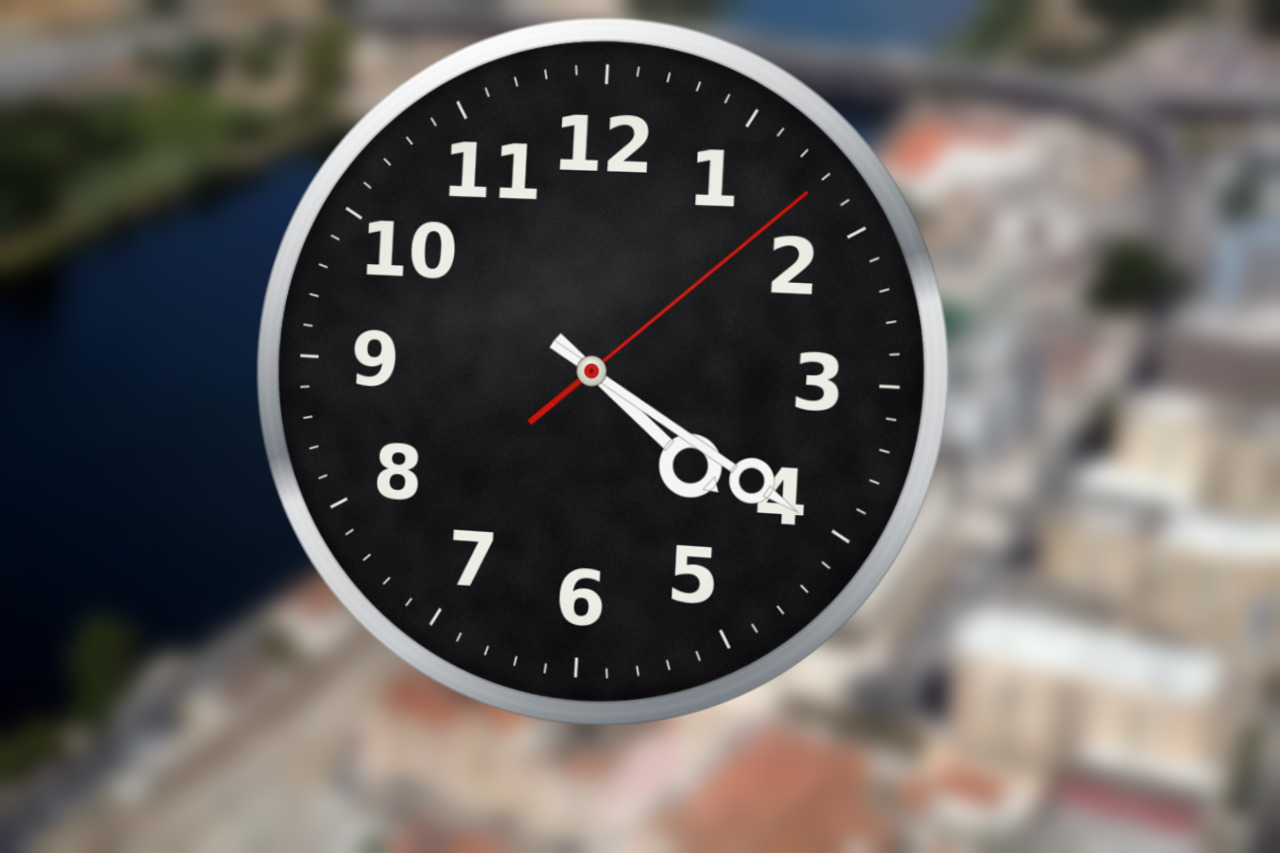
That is 4 h 20 min 08 s
